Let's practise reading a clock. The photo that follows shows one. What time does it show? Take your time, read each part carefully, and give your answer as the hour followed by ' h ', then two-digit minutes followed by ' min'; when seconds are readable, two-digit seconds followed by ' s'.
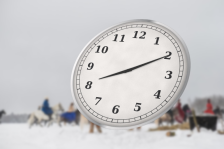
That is 8 h 10 min
